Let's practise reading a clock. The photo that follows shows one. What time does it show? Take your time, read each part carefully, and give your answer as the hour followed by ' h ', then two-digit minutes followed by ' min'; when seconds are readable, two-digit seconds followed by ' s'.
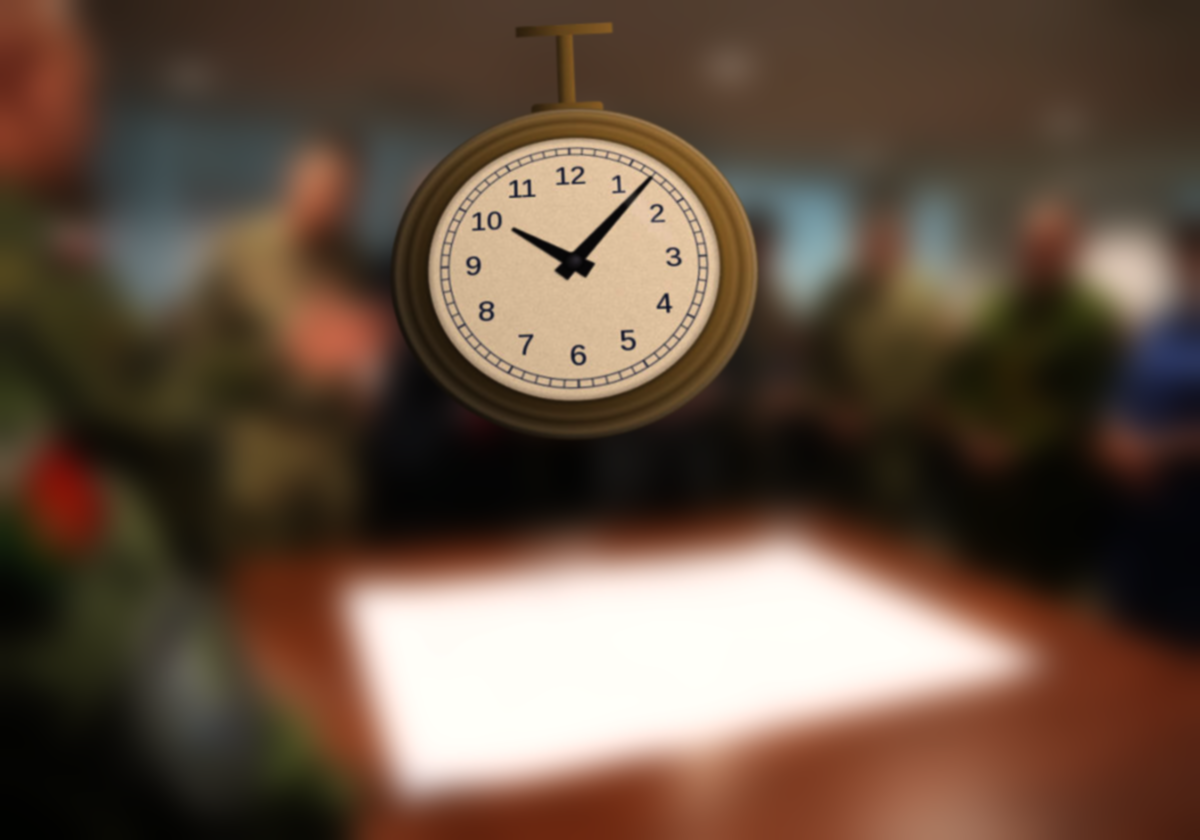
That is 10 h 07 min
